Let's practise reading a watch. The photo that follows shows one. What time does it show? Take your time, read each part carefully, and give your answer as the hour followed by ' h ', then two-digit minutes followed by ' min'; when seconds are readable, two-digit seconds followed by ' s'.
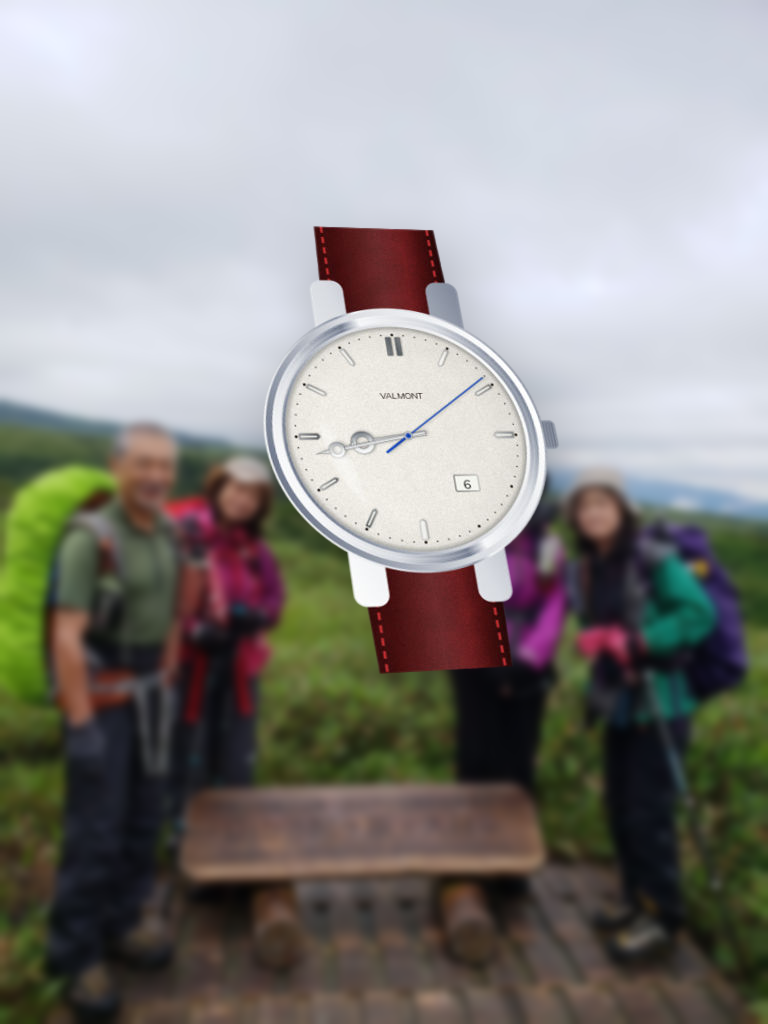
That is 8 h 43 min 09 s
